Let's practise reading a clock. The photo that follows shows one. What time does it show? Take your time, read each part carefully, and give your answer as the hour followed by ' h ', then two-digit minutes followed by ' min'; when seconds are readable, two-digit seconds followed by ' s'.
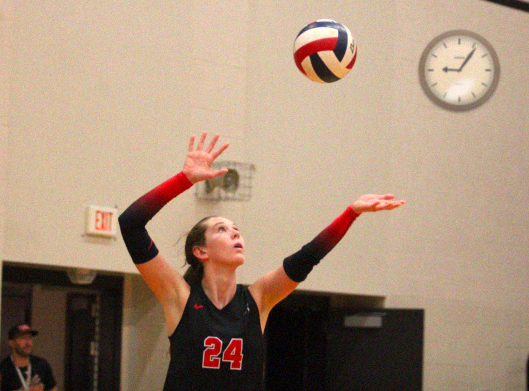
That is 9 h 06 min
